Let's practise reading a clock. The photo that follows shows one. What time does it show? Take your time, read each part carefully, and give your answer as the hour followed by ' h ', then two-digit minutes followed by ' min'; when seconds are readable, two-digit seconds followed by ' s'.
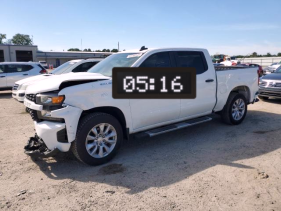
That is 5 h 16 min
